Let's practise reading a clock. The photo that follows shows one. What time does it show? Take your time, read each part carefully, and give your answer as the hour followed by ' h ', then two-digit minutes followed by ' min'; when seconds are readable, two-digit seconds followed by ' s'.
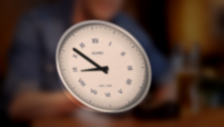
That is 8 h 52 min
